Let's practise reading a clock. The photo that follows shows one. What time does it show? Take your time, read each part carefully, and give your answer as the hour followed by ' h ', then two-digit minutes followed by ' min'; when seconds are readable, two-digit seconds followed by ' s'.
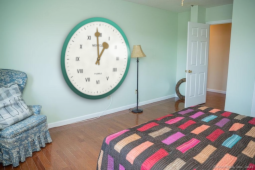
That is 12 h 59 min
